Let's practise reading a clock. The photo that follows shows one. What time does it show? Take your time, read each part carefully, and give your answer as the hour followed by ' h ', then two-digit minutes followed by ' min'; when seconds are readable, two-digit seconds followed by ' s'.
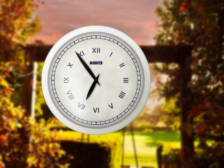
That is 6 h 54 min
